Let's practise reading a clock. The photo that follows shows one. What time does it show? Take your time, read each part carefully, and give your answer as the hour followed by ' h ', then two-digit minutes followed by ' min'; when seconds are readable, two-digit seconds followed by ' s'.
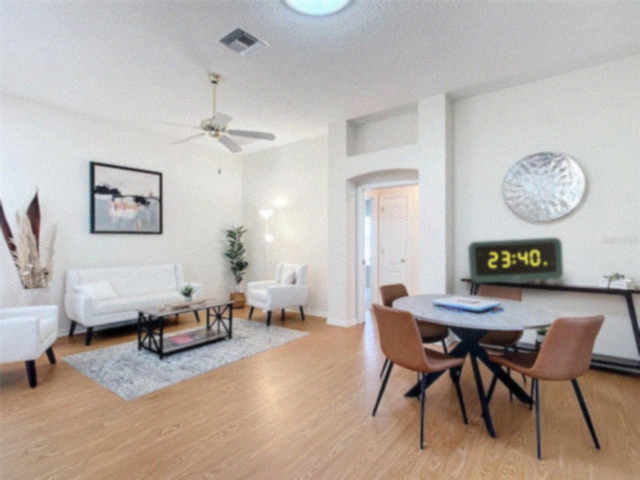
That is 23 h 40 min
